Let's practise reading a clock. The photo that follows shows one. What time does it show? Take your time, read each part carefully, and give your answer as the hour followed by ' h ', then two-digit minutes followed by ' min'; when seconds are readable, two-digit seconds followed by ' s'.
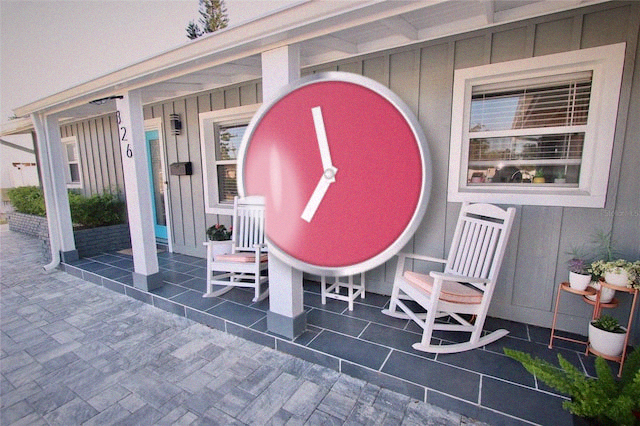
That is 6 h 58 min
